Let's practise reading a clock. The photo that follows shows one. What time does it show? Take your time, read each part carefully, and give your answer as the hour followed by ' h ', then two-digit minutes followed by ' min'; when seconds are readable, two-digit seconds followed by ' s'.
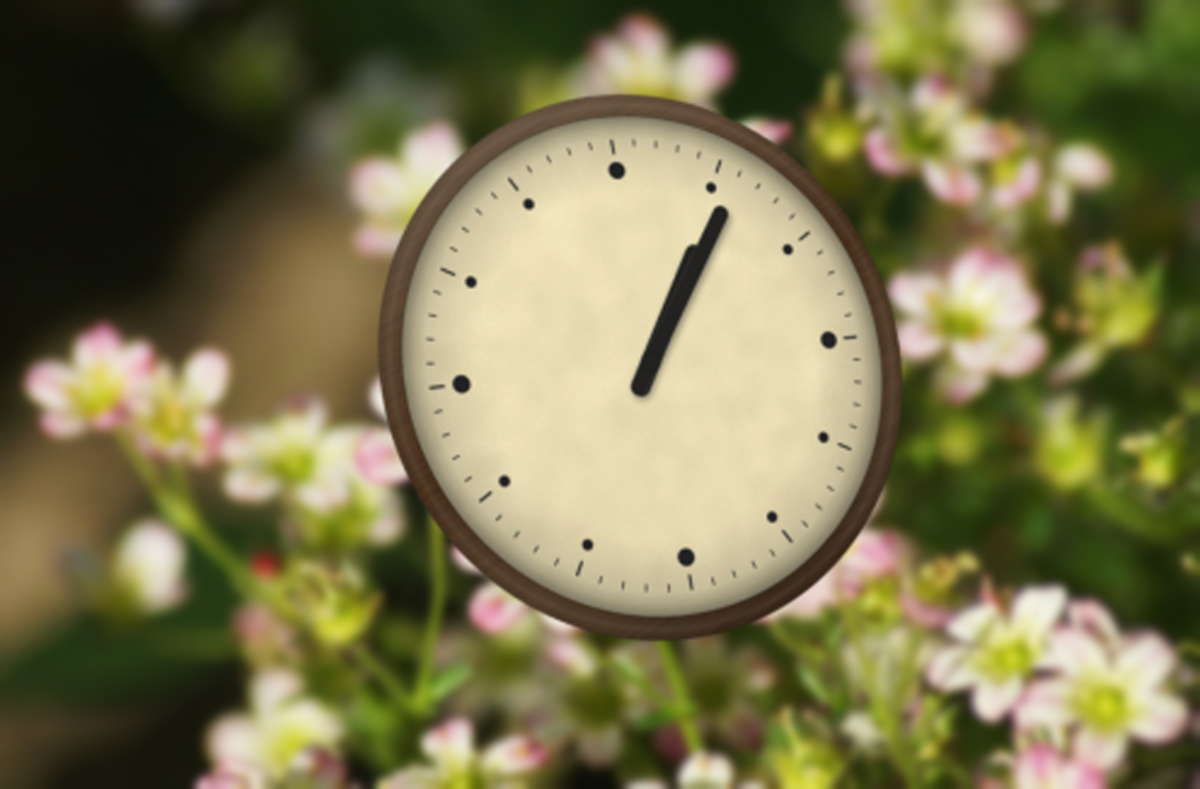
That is 1 h 06 min
